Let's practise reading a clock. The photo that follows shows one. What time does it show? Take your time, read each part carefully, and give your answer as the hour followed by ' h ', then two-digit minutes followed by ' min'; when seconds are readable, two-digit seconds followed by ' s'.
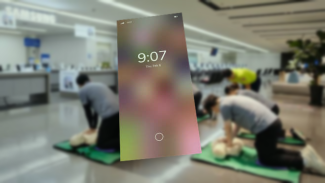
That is 9 h 07 min
